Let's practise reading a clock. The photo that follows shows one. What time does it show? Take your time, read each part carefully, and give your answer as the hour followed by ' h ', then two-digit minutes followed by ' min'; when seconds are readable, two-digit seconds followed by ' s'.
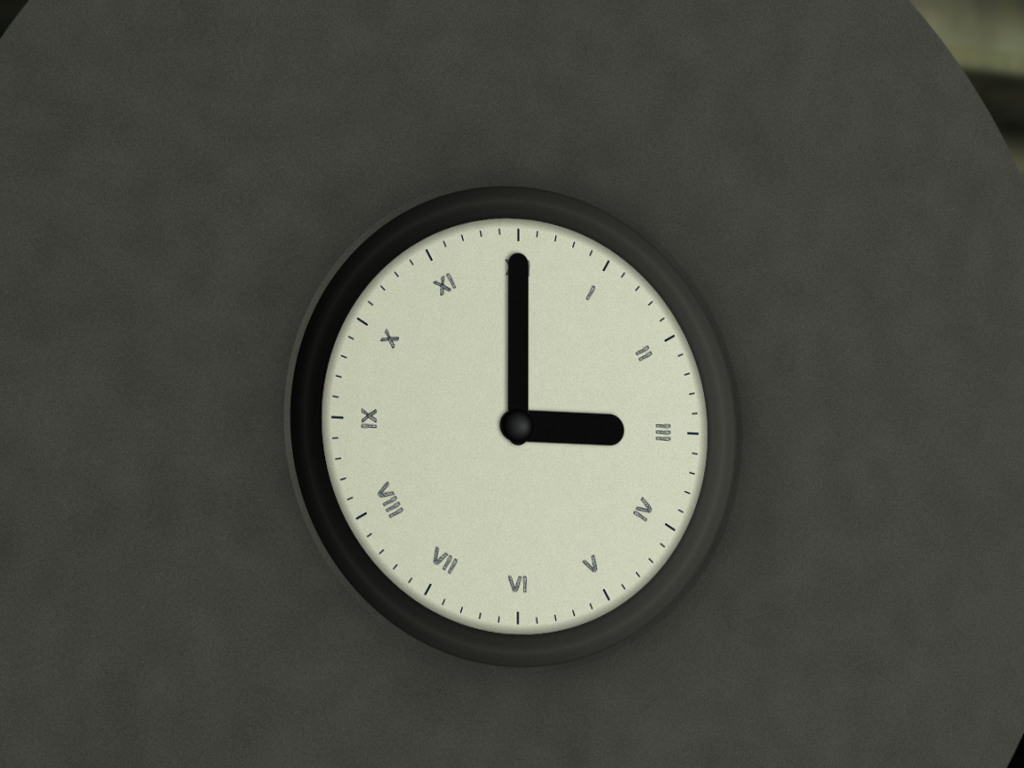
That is 3 h 00 min
